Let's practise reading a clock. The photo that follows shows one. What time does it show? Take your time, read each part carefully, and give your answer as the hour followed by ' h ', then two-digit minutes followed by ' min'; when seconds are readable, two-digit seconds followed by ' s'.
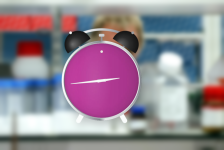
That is 2 h 44 min
